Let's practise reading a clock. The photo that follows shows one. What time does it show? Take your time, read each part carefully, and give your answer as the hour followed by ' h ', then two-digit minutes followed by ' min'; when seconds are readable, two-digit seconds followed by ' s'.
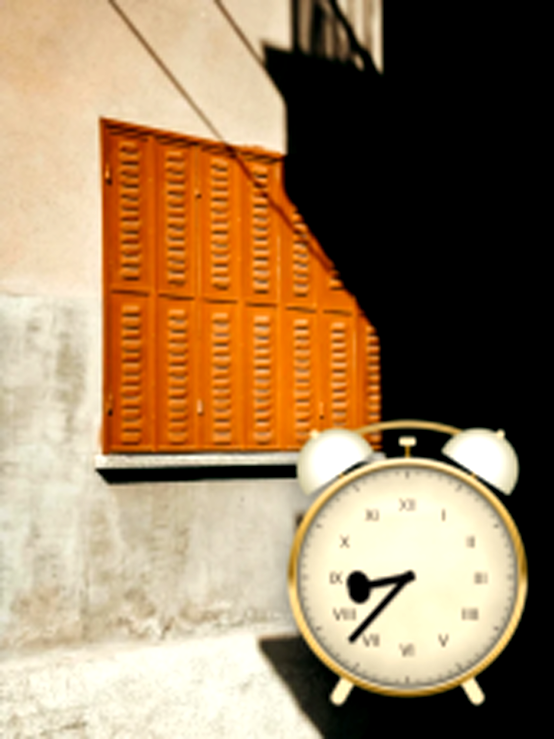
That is 8 h 37 min
